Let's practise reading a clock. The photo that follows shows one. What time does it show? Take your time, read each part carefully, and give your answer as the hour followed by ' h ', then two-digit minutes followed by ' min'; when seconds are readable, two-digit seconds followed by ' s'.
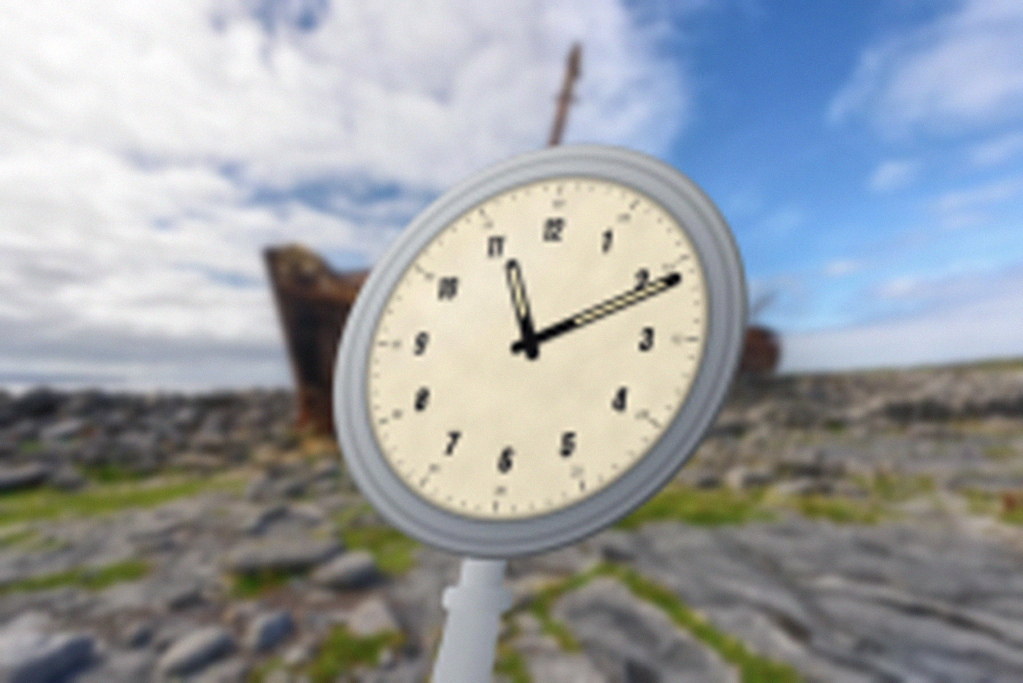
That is 11 h 11 min
